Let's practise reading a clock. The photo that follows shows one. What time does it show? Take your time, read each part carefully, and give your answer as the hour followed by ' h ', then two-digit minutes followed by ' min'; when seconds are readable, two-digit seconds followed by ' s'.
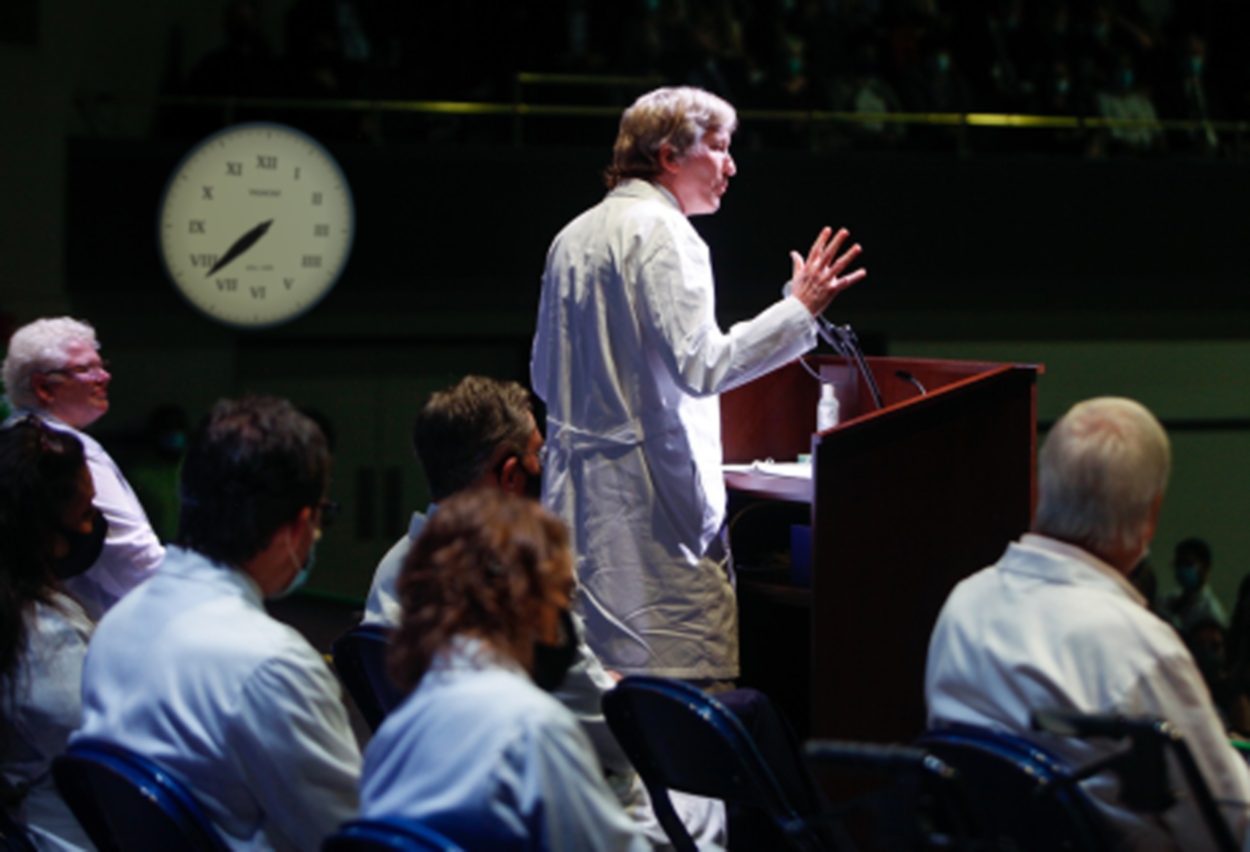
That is 7 h 38 min
